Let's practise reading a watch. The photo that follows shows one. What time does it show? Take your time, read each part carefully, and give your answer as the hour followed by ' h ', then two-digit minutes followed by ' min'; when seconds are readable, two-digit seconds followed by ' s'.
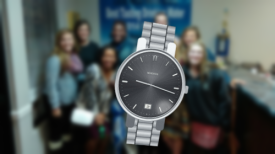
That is 9 h 17 min
